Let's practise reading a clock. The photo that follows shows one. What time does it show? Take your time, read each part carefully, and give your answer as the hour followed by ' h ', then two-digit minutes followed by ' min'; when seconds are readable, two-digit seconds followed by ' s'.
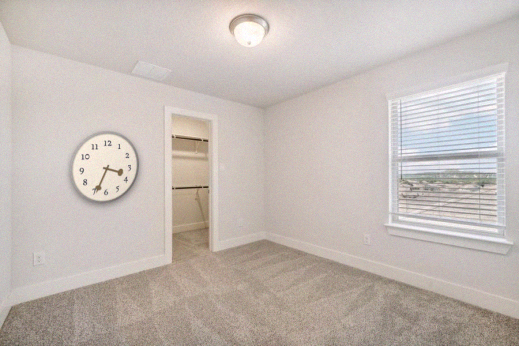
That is 3 h 34 min
